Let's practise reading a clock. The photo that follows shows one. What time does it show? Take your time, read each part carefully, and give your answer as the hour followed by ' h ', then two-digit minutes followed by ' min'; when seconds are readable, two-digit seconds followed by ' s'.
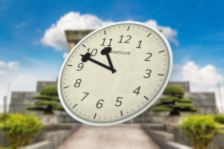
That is 10 h 48 min
